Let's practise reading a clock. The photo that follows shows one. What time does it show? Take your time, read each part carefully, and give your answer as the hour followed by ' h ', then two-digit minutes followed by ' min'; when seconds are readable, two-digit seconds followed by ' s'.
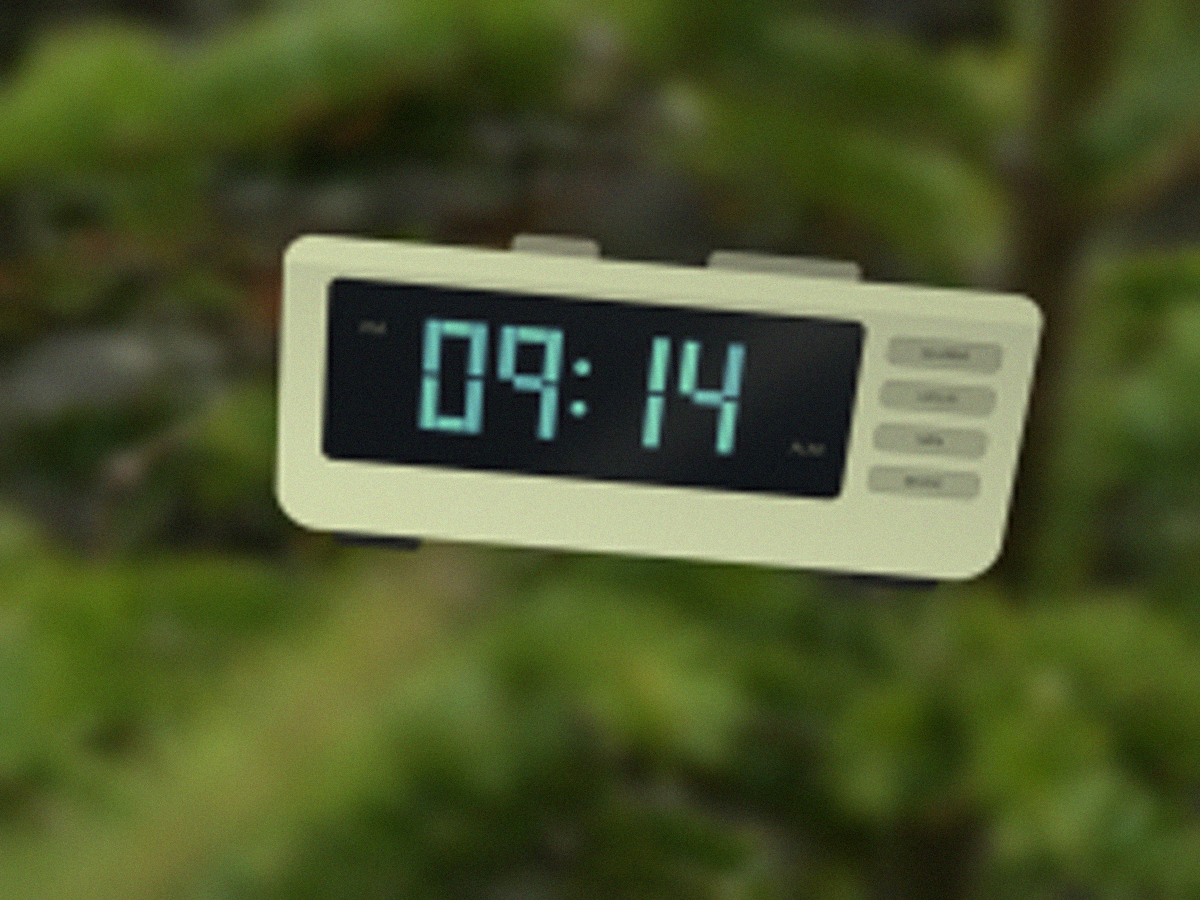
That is 9 h 14 min
